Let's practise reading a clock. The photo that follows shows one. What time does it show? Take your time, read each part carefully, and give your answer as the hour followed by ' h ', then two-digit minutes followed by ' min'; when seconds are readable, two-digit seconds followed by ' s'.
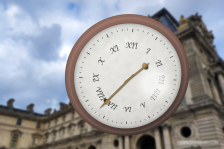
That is 1 h 37 min
